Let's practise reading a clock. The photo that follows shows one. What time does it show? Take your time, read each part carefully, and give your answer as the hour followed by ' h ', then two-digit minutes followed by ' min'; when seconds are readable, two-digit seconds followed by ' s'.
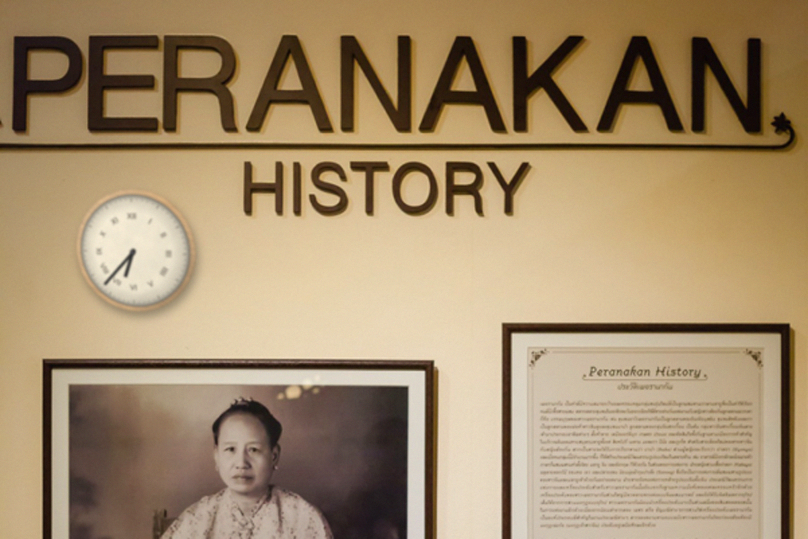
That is 6 h 37 min
